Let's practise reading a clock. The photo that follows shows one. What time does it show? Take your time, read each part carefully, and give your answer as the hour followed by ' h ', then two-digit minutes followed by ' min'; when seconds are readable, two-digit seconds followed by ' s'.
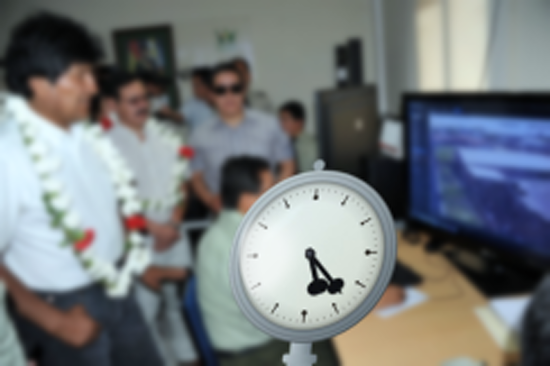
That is 5 h 23 min
